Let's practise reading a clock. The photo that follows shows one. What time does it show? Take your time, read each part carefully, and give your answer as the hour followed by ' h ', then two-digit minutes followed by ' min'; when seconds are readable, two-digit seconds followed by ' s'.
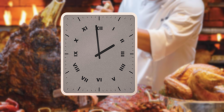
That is 1 h 59 min
